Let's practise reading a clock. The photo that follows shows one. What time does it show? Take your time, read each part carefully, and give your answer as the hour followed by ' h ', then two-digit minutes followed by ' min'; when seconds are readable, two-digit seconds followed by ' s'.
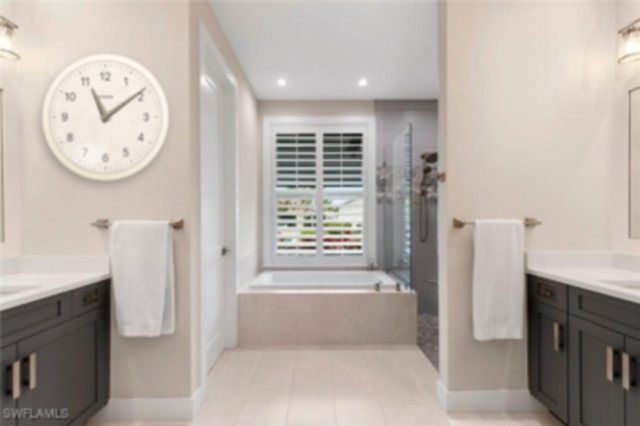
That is 11 h 09 min
